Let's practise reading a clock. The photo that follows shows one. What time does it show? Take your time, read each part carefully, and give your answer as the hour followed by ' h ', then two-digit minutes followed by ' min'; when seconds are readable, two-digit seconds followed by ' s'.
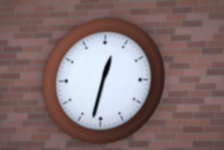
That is 12 h 32 min
